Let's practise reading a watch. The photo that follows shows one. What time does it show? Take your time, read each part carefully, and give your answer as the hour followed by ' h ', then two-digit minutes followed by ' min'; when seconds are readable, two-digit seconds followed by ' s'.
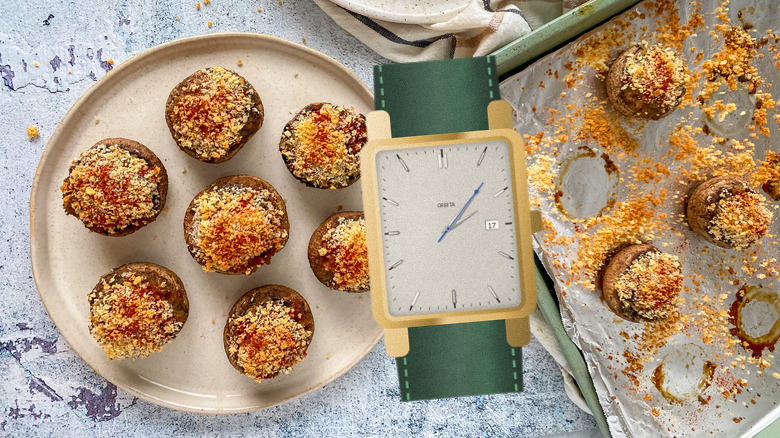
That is 2 h 07 min 07 s
